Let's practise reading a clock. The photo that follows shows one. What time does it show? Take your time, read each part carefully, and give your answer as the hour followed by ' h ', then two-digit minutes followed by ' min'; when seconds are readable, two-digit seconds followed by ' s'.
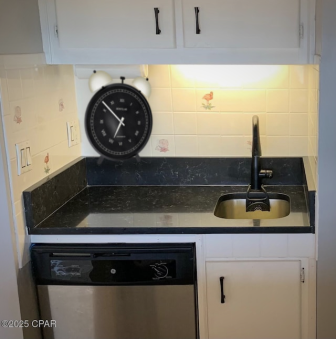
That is 6 h 52 min
